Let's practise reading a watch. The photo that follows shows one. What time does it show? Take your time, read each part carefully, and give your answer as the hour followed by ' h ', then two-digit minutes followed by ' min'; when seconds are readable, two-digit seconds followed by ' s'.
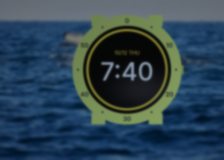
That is 7 h 40 min
